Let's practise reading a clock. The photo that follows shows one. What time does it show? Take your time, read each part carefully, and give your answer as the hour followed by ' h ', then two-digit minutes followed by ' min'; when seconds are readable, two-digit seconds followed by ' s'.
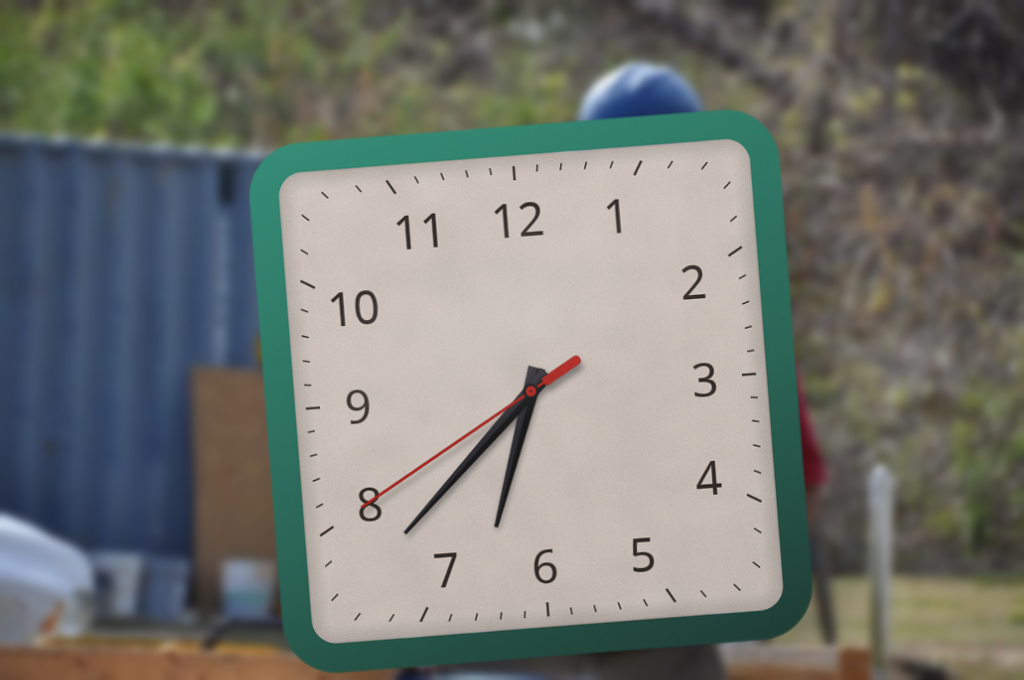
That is 6 h 37 min 40 s
